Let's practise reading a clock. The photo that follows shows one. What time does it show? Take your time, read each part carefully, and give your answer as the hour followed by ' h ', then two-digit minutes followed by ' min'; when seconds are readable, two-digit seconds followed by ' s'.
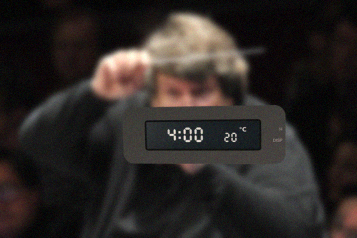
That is 4 h 00 min
